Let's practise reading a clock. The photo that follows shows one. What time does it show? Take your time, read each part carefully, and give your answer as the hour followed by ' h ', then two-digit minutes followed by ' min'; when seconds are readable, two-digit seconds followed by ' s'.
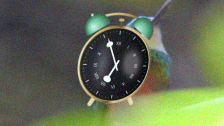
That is 6 h 56 min
